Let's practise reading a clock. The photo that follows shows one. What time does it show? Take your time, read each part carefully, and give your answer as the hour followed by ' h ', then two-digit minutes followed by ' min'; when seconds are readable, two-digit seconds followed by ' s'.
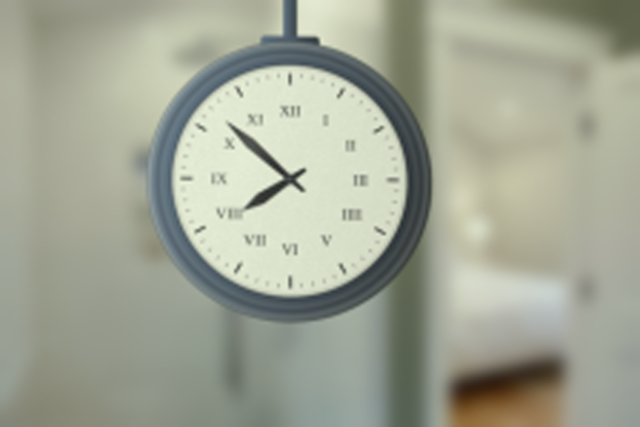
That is 7 h 52 min
